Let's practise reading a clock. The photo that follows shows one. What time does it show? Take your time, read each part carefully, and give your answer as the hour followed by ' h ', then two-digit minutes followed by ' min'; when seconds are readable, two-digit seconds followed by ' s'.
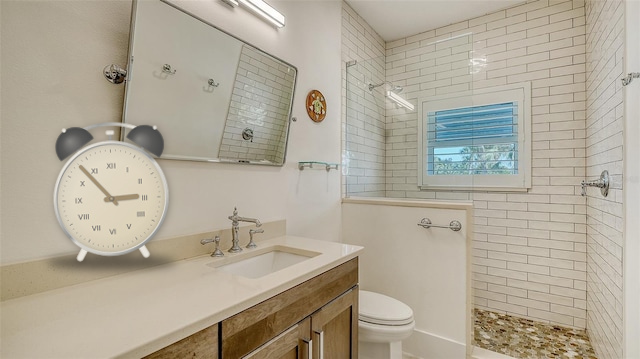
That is 2 h 53 min
